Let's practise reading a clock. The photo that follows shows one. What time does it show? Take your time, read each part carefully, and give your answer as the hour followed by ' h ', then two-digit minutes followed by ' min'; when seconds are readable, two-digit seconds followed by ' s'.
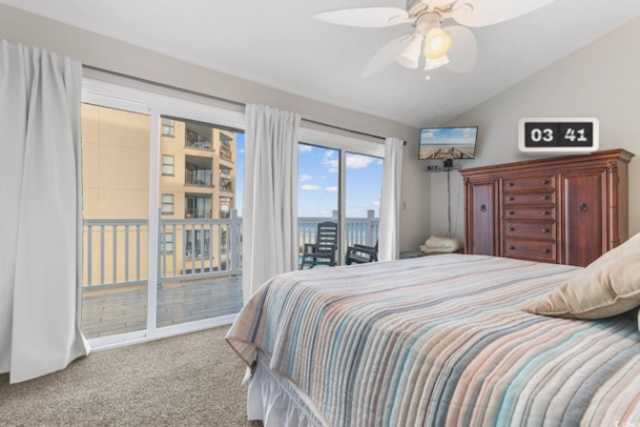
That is 3 h 41 min
